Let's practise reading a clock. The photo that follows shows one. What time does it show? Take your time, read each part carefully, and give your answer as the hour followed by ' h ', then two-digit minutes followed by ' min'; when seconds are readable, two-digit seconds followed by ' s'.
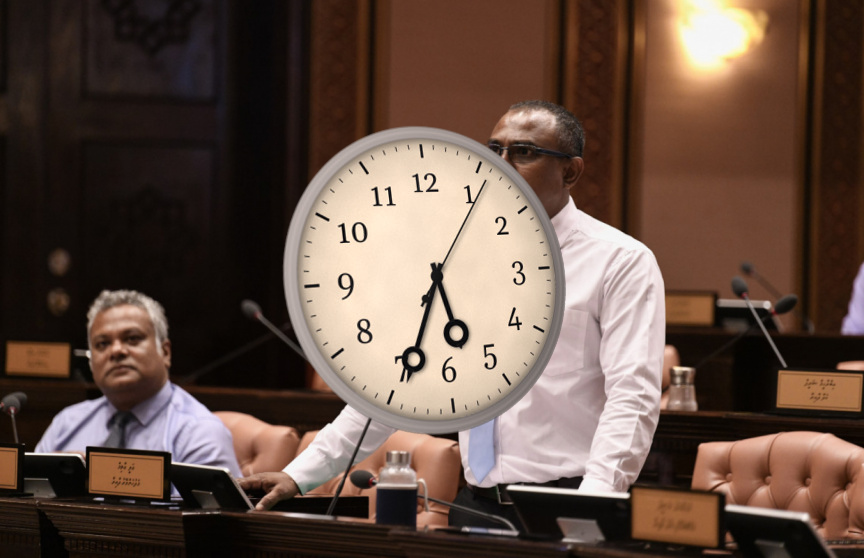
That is 5 h 34 min 06 s
